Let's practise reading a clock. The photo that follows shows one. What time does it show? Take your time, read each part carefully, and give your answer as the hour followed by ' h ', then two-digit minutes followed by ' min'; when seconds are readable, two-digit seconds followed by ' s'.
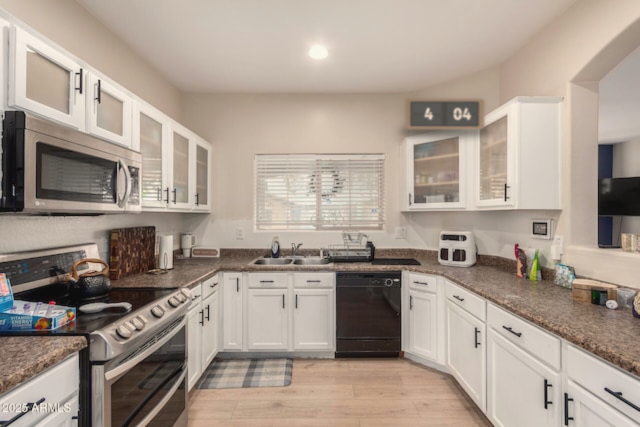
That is 4 h 04 min
